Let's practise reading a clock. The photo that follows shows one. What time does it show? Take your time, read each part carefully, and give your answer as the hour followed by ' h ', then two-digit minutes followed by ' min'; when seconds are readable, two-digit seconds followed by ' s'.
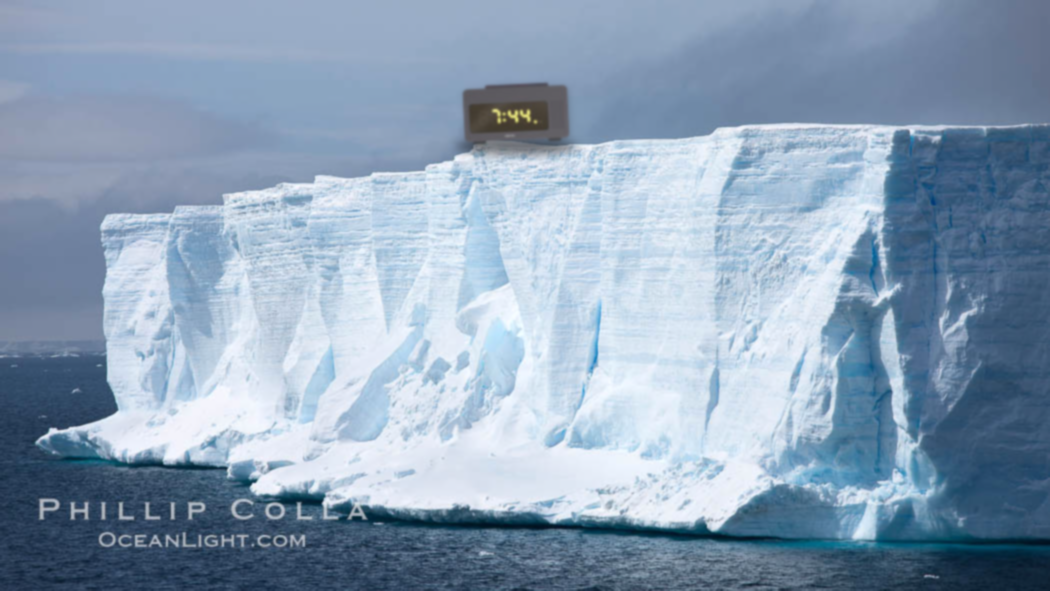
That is 7 h 44 min
